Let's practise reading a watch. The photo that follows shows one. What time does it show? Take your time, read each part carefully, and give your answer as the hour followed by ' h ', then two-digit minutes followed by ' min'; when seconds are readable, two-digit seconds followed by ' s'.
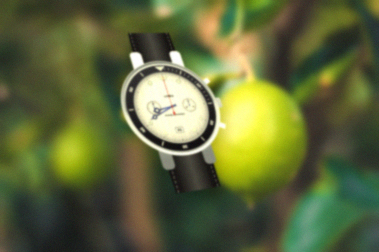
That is 8 h 41 min
